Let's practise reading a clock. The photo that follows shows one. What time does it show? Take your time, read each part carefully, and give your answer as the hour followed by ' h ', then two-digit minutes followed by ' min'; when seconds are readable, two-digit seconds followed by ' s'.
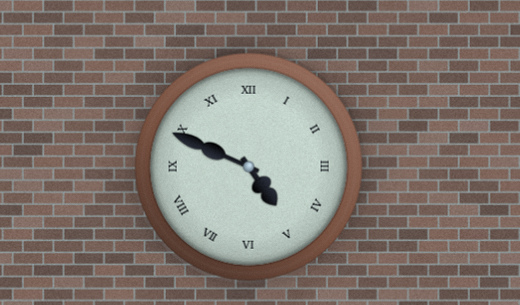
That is 4 h 49 min
